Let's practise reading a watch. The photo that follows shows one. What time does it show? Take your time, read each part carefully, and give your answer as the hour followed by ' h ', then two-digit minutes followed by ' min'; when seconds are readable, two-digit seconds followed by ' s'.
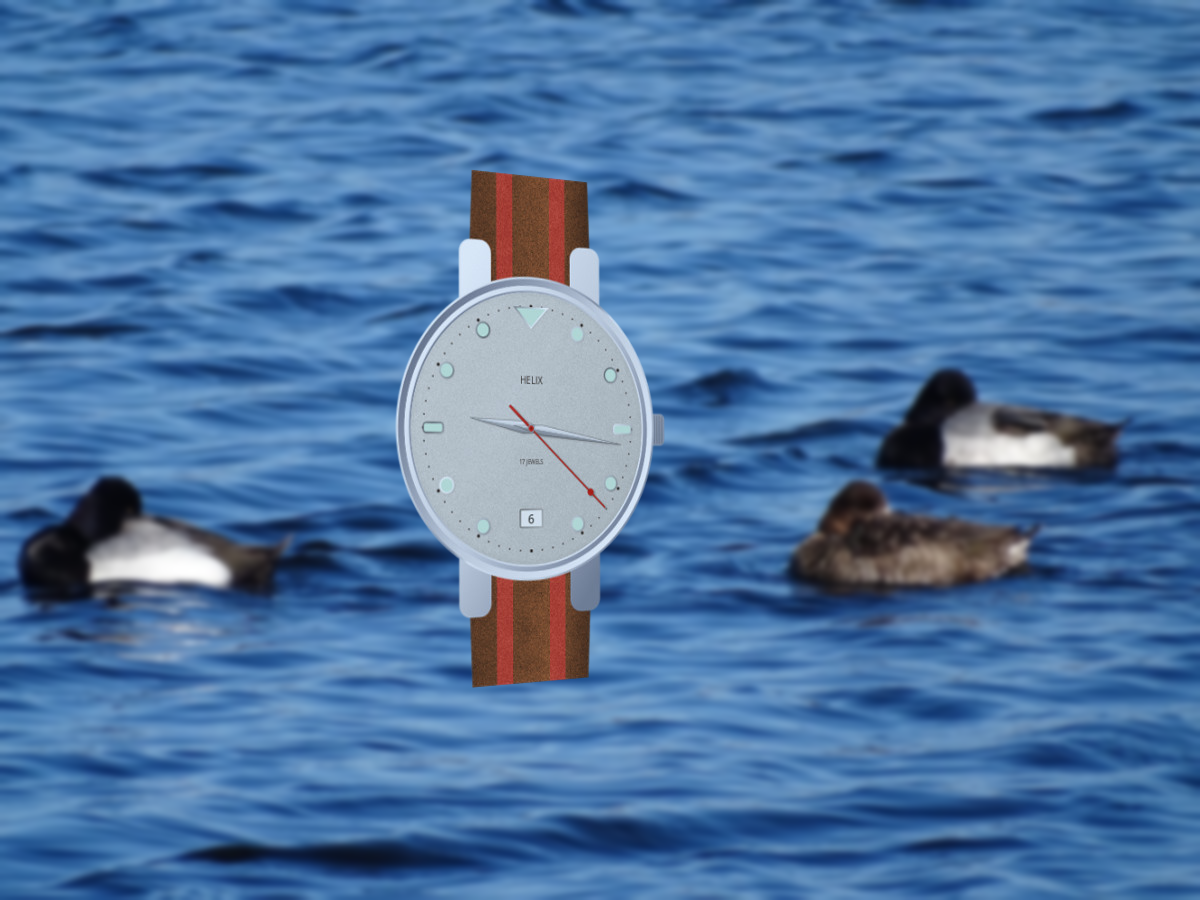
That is 9 h 16 min 22 s
